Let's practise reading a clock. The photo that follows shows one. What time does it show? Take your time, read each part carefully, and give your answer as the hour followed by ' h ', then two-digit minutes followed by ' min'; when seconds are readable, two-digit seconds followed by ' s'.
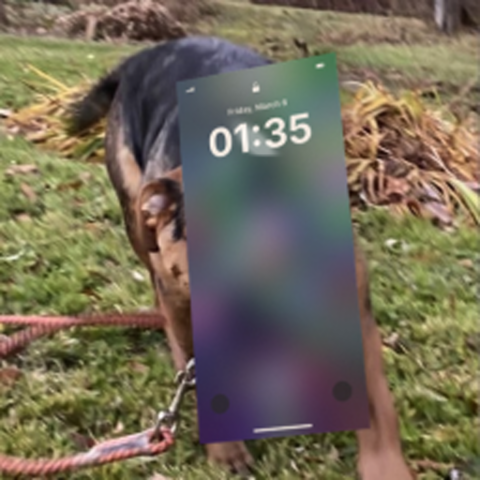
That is 1 h 35 min
